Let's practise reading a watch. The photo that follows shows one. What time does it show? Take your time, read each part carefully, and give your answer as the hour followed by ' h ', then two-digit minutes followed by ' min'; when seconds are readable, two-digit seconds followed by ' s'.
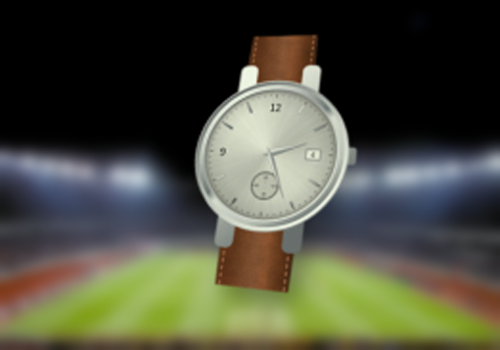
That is 2 h 26 min
